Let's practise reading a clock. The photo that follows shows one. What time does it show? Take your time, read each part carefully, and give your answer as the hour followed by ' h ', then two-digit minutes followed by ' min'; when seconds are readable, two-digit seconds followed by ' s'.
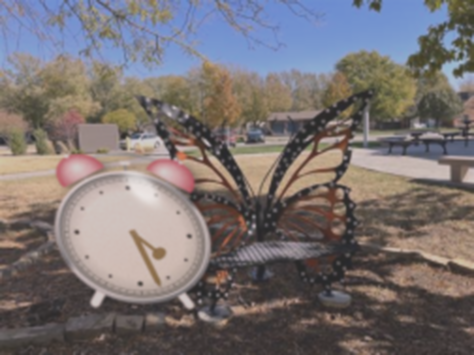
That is 4 h 27 min
